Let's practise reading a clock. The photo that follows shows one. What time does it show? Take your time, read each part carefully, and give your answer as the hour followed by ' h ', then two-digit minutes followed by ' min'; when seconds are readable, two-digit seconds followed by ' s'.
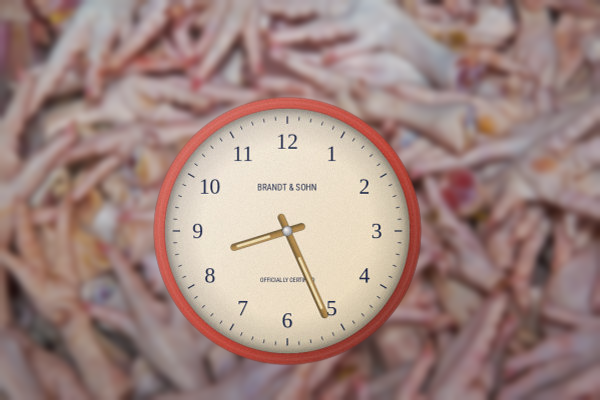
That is 8 h 26 min
